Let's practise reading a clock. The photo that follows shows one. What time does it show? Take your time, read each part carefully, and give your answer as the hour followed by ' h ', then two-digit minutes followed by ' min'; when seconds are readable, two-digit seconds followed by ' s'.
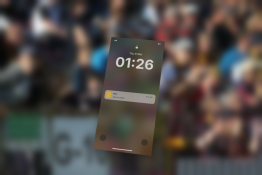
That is 1 h 26 min
